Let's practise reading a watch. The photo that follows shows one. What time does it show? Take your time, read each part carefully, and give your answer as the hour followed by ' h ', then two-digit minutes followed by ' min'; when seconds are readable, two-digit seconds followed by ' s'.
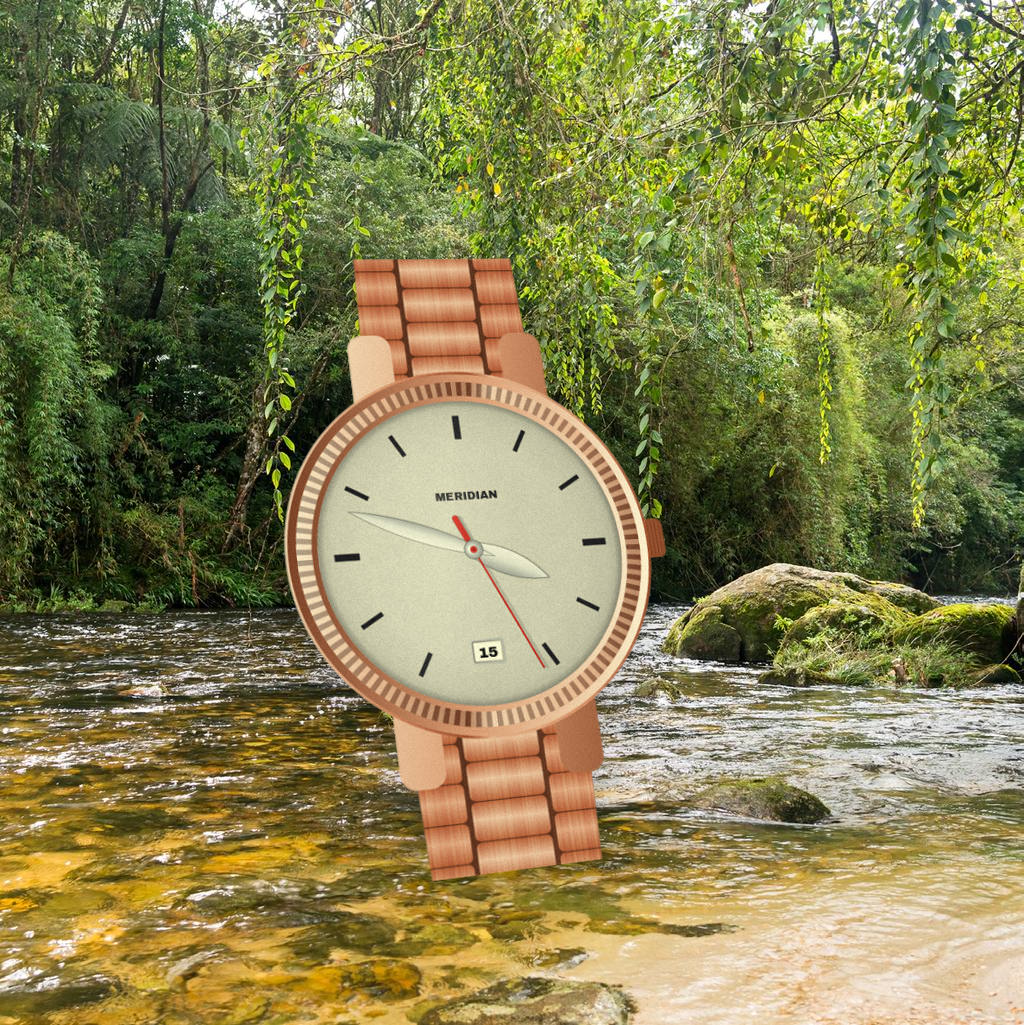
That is 3 h 48 min 26 s
